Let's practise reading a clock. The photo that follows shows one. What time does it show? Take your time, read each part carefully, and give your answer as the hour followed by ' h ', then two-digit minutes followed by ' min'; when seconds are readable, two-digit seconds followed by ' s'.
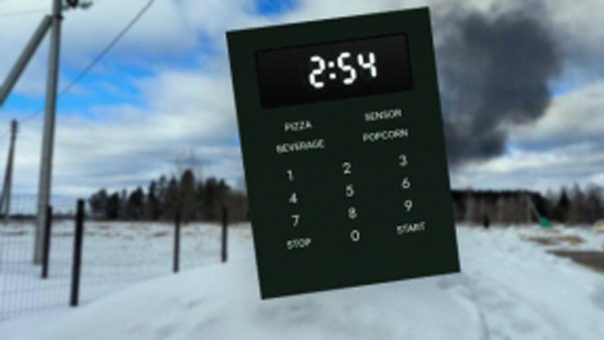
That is 2 h 54 min
